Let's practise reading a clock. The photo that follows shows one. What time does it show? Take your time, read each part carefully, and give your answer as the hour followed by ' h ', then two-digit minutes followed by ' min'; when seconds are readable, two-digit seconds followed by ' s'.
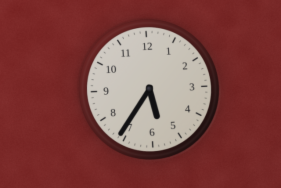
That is 5 h 36 min
